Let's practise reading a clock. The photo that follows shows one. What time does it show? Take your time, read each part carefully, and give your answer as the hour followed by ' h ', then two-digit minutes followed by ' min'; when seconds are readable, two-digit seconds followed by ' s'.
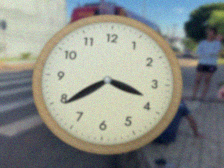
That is 3 h 39 min
